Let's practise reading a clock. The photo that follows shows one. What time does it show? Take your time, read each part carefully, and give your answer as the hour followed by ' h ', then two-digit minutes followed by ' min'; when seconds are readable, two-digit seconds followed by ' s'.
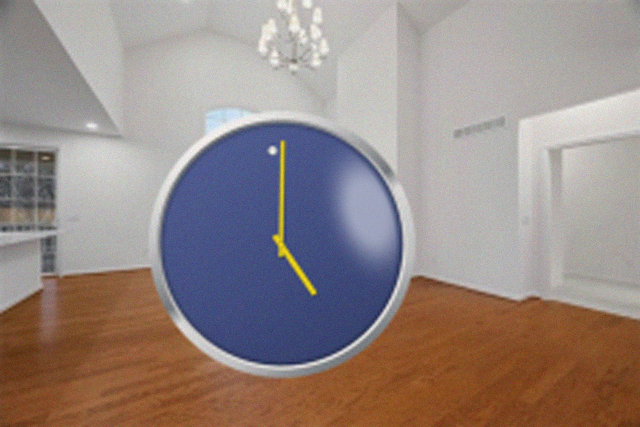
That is 5 h 01 min
